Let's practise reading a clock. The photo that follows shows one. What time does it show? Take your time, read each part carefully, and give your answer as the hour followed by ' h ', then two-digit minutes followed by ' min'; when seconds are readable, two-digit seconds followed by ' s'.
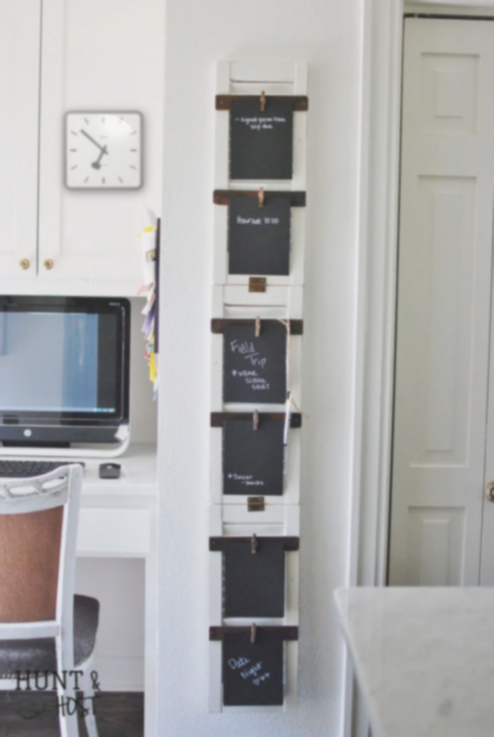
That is 6 h 52 min
